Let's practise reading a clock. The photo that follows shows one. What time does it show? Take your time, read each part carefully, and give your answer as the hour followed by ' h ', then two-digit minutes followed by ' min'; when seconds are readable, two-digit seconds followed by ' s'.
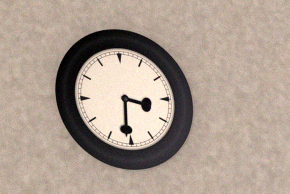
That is 3 h 31 min
